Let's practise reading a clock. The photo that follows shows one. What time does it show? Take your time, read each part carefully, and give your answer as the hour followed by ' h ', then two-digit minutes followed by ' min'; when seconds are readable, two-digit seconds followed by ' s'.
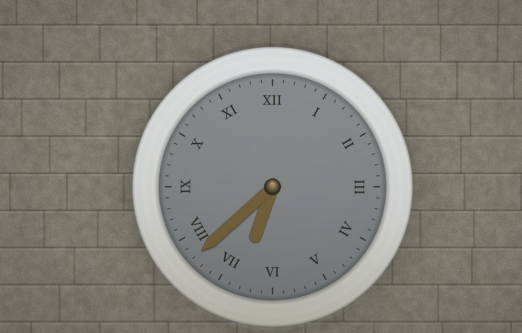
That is 6 h 38 min
